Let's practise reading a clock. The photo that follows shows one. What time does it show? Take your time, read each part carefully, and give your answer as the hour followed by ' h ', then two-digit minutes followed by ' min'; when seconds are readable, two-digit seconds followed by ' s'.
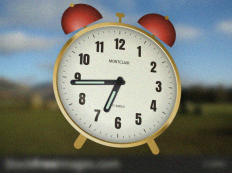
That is 6 h 44 min
